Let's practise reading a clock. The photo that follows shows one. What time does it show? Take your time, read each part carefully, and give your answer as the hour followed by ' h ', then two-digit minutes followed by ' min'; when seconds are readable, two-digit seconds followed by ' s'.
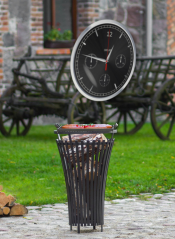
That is 12 h 47 min
